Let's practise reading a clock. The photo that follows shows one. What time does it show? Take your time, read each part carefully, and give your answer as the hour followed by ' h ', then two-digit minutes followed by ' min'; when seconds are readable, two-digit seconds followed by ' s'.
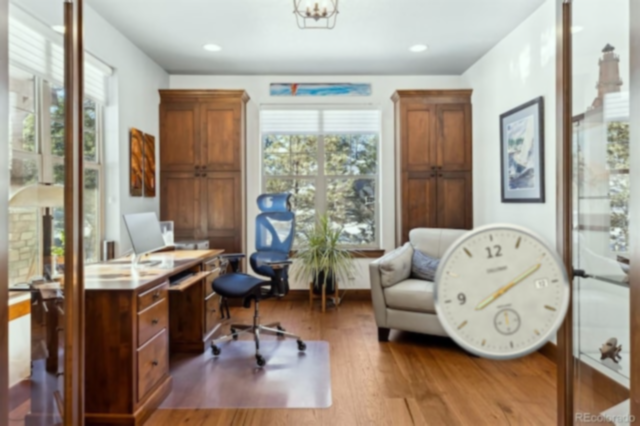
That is 8 h 11 min
